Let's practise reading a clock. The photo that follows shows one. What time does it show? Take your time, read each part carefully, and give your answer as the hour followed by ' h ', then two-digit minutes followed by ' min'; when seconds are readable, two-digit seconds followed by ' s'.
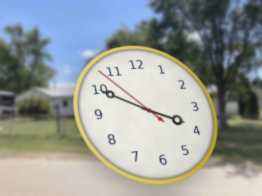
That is 3 h 49 min 53 s
